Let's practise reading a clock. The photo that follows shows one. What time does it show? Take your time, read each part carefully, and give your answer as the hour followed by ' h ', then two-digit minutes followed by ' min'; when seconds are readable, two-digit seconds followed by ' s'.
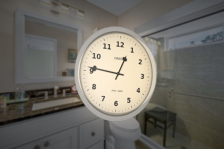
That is 12 h 46 min
